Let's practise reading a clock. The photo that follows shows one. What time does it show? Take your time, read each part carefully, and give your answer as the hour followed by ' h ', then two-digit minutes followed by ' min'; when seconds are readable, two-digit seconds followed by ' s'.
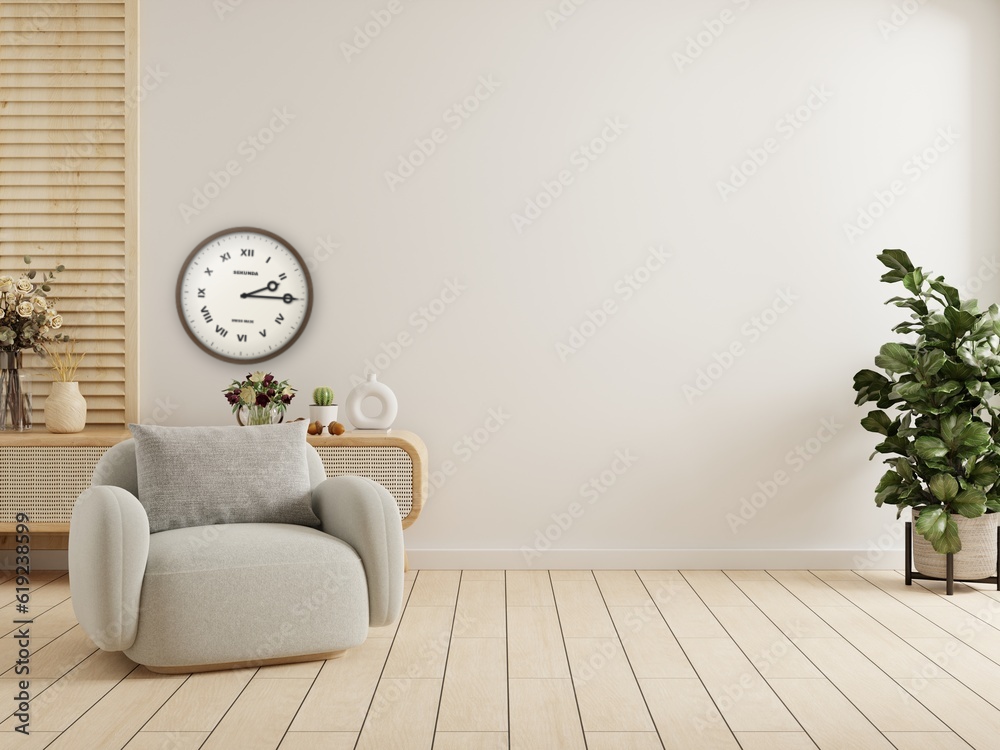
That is 2 h 15 min
